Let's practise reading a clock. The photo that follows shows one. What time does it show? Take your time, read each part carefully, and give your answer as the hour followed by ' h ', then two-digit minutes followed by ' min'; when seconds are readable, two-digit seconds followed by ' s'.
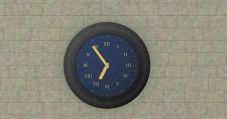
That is 6 h 54 min
